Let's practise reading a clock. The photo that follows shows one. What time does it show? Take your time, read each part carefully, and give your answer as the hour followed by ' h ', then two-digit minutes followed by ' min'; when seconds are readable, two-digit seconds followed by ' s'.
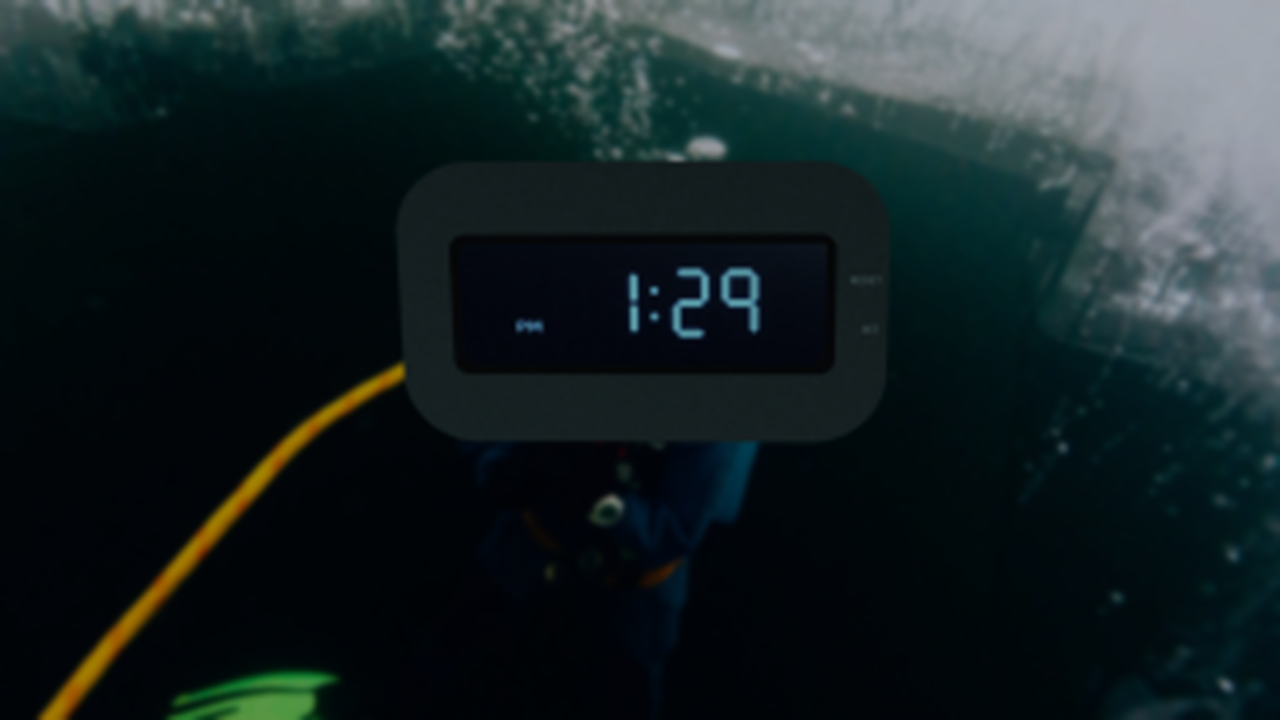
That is 1 h 29 min
